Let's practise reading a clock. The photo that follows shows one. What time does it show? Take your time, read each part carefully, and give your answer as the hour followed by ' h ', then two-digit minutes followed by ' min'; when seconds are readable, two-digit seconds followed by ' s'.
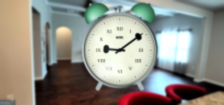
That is 9 h 09 min
